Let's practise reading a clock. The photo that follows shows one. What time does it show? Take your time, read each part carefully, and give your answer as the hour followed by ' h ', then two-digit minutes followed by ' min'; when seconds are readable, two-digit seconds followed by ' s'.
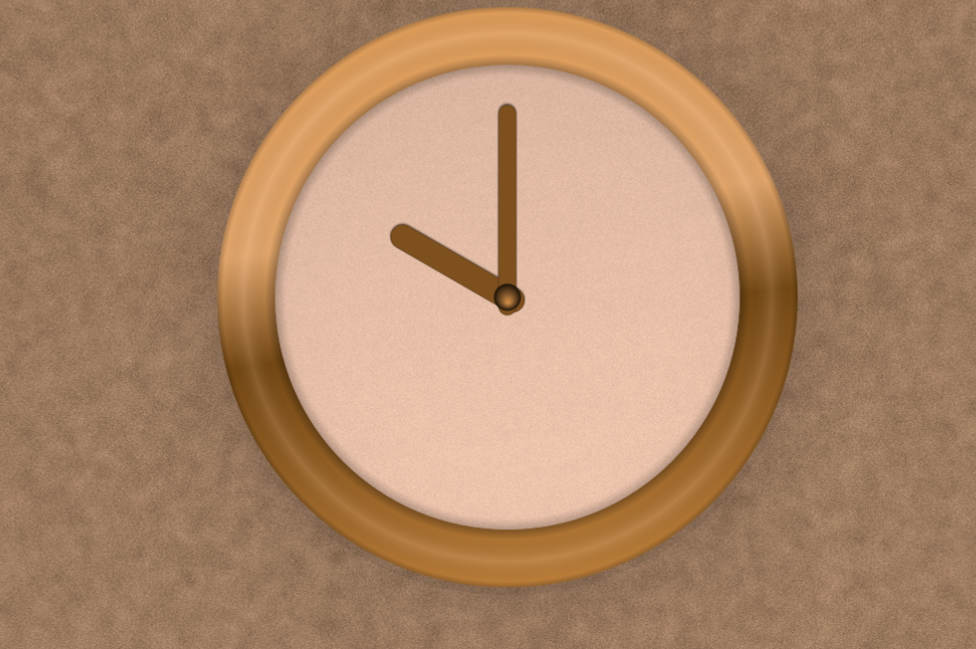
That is 10 h 00 min
